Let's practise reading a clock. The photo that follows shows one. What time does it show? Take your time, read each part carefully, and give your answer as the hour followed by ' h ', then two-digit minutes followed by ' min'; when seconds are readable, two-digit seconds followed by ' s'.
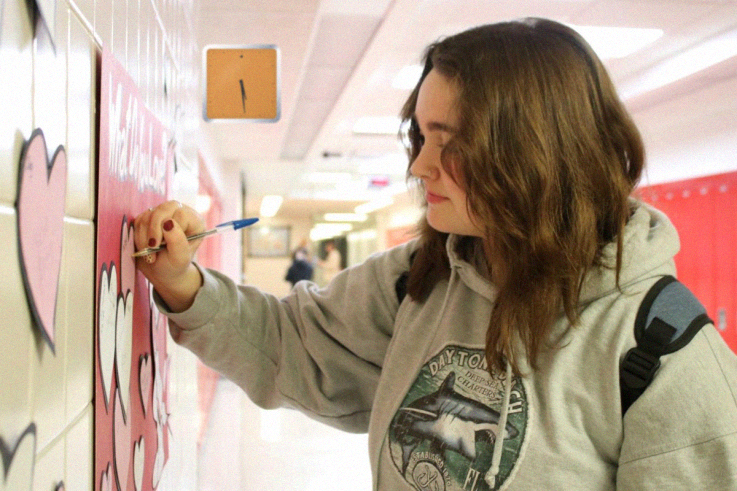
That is 5 h 29 min
